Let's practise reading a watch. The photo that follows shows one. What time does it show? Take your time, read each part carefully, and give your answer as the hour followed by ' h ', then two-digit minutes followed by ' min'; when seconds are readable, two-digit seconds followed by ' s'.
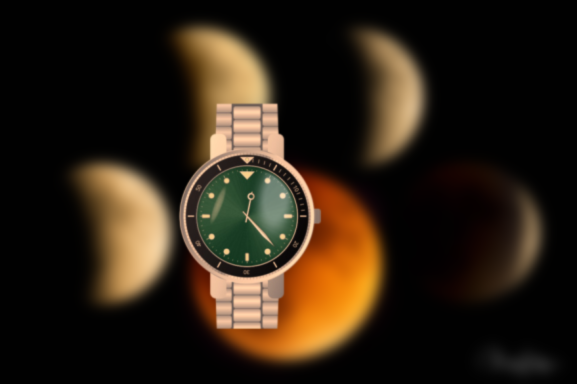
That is 12 h 23 min
